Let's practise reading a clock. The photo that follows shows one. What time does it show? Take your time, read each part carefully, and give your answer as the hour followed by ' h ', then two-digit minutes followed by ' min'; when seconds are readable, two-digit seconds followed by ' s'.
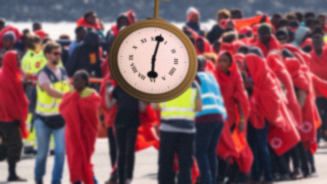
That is 6 h 02 min
